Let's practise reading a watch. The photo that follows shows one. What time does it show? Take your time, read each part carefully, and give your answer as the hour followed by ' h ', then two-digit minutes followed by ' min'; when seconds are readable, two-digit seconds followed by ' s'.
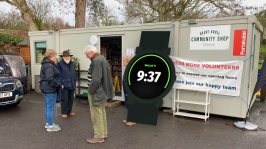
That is 9 h 37 min
